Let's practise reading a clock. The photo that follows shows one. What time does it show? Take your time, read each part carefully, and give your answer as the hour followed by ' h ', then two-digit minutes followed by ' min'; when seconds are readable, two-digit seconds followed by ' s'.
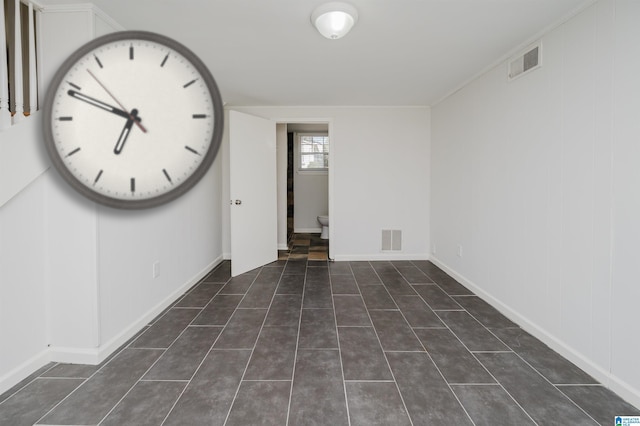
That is 6 h 48 min 53 s
